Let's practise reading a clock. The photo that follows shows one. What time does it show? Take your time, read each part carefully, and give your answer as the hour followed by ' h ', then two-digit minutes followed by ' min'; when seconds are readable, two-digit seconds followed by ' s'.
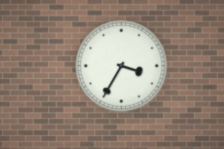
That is 3 h 35 min
